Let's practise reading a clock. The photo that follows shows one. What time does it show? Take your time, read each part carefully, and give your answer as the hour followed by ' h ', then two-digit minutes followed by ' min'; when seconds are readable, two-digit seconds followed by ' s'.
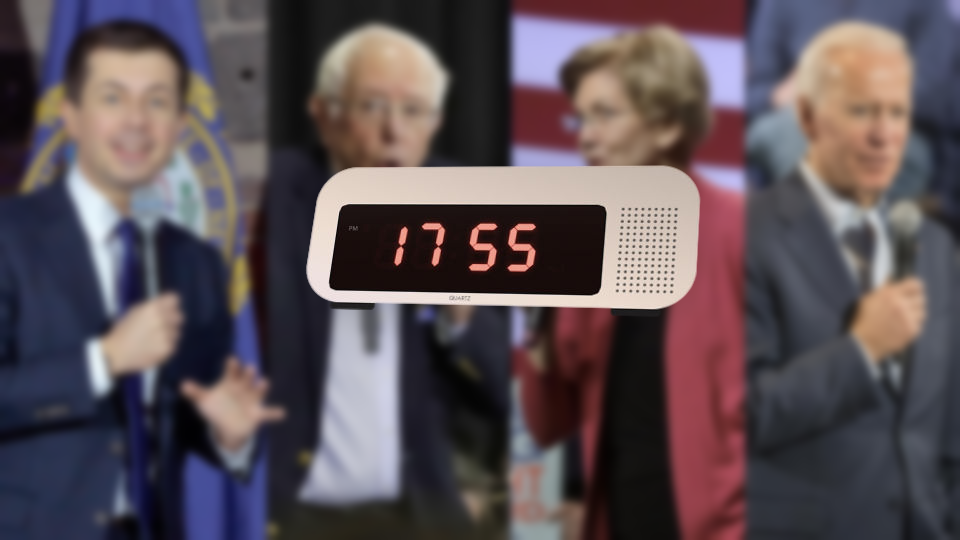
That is 17 h 55 min
